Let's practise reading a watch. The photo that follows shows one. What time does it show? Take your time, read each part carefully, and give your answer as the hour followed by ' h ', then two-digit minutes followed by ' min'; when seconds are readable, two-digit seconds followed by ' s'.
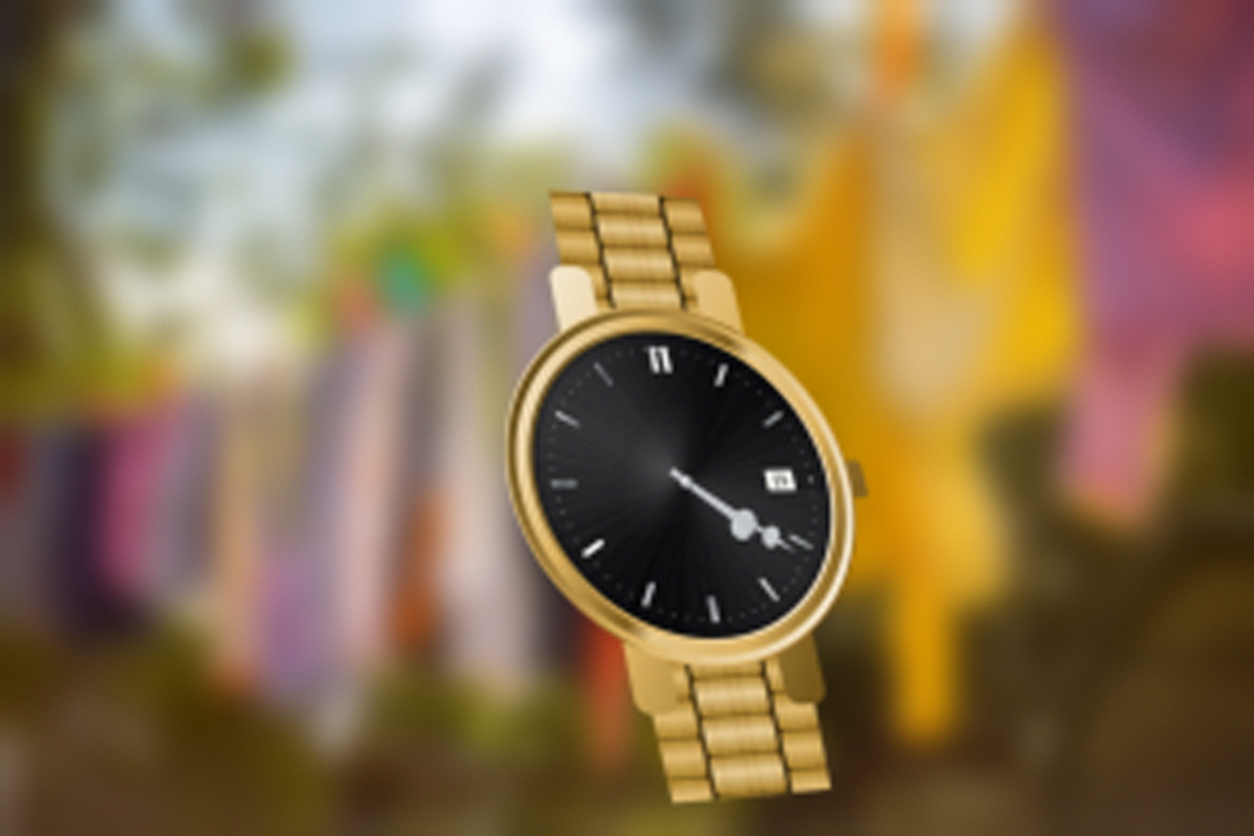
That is 4 h 21 min
